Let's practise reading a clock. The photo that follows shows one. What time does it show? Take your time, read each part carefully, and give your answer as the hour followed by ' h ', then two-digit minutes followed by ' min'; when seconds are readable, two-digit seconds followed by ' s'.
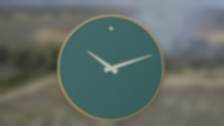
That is 10 h 12 min
